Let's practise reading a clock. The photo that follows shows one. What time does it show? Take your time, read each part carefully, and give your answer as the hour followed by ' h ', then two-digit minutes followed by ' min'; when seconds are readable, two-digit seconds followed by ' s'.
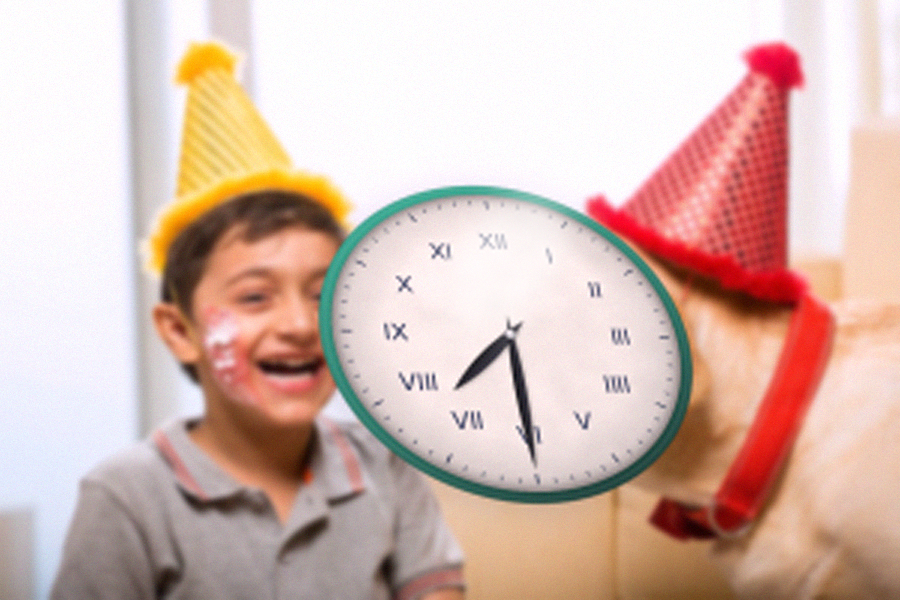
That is 7 h 30 min
